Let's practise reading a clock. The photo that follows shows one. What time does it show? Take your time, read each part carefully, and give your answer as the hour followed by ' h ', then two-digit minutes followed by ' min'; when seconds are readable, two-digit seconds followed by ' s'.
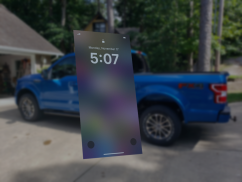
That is 5 h 07 min
